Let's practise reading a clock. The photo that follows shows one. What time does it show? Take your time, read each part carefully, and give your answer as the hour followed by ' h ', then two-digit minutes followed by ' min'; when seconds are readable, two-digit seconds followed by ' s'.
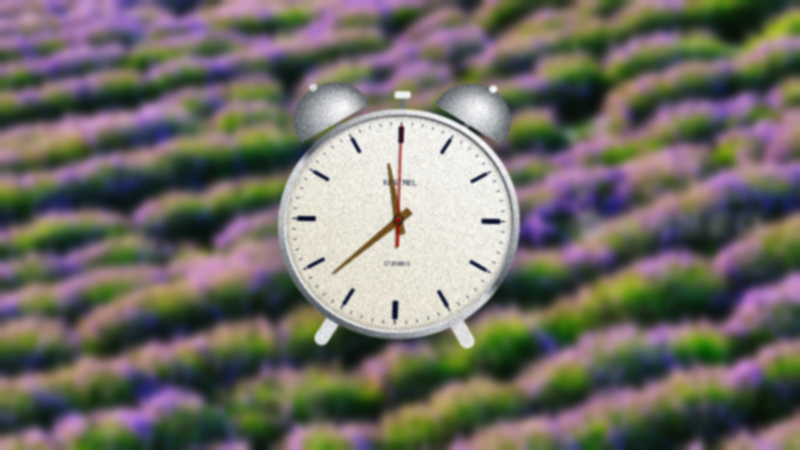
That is 11 h 38 min 00 s
